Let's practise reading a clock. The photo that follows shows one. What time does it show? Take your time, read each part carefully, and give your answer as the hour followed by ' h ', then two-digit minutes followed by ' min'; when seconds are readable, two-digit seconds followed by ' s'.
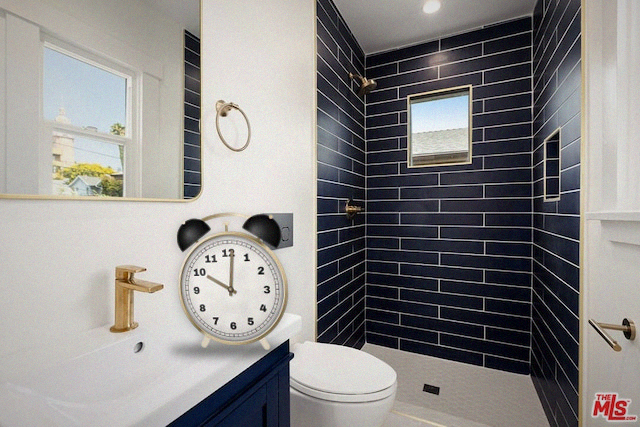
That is 10 h 01 min
